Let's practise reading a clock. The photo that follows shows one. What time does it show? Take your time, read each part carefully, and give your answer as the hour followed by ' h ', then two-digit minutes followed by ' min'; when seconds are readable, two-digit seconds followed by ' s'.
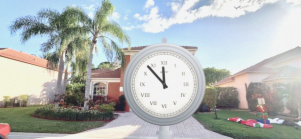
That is 11 h 53 min
